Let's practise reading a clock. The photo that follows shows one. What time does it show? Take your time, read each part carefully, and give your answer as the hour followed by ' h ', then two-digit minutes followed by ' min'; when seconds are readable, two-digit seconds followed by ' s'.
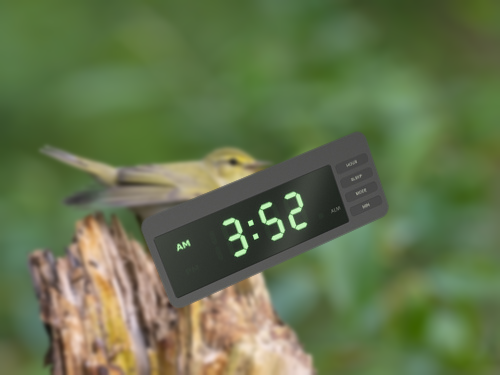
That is 3 h 52 min
